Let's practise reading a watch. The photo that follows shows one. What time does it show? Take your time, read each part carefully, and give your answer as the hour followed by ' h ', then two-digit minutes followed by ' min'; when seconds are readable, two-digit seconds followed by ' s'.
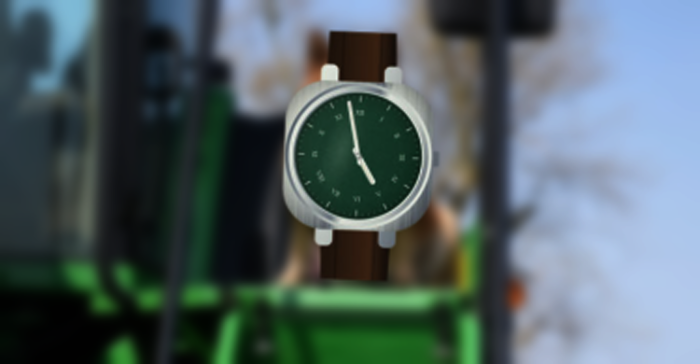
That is 4 h 58 min
